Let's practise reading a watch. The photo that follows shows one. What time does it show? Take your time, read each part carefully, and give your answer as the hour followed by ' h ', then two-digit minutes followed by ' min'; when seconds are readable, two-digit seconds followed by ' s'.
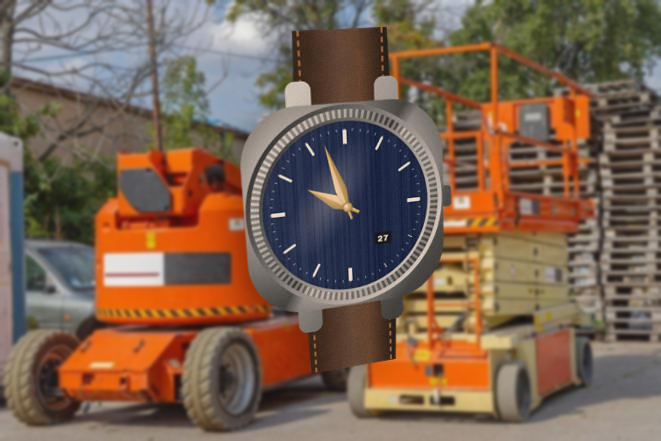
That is 9 h 57 min
